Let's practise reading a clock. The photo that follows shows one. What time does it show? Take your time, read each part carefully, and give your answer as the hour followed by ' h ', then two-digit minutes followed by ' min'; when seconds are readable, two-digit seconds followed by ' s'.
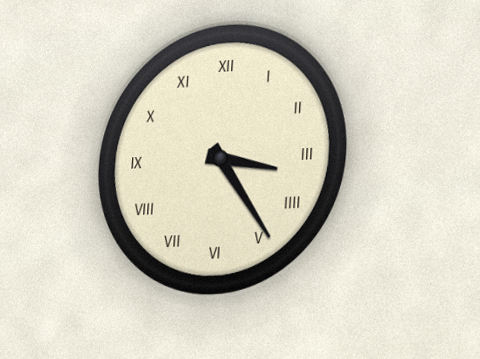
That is 3 h 24 min
